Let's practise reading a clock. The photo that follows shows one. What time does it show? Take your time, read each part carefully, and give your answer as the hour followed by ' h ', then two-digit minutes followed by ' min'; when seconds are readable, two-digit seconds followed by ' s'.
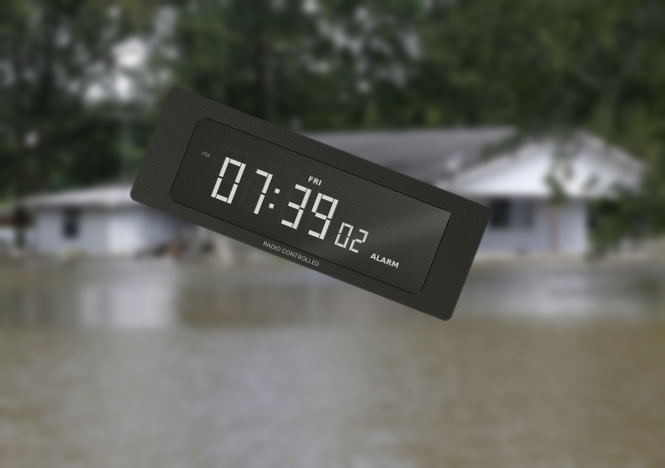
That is 7 h 39 min 02 s
